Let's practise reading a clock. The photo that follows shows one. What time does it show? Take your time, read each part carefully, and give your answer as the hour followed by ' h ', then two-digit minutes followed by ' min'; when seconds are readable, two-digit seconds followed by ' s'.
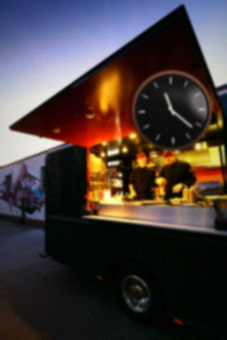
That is 11 h 22 min
